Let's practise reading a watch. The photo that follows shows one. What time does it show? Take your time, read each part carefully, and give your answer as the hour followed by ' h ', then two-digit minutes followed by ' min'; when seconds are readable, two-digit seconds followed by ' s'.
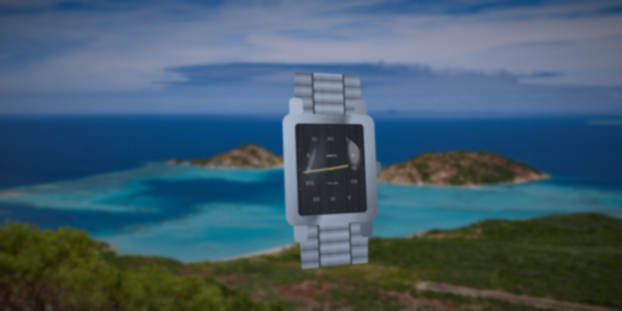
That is 2 h 44 min
